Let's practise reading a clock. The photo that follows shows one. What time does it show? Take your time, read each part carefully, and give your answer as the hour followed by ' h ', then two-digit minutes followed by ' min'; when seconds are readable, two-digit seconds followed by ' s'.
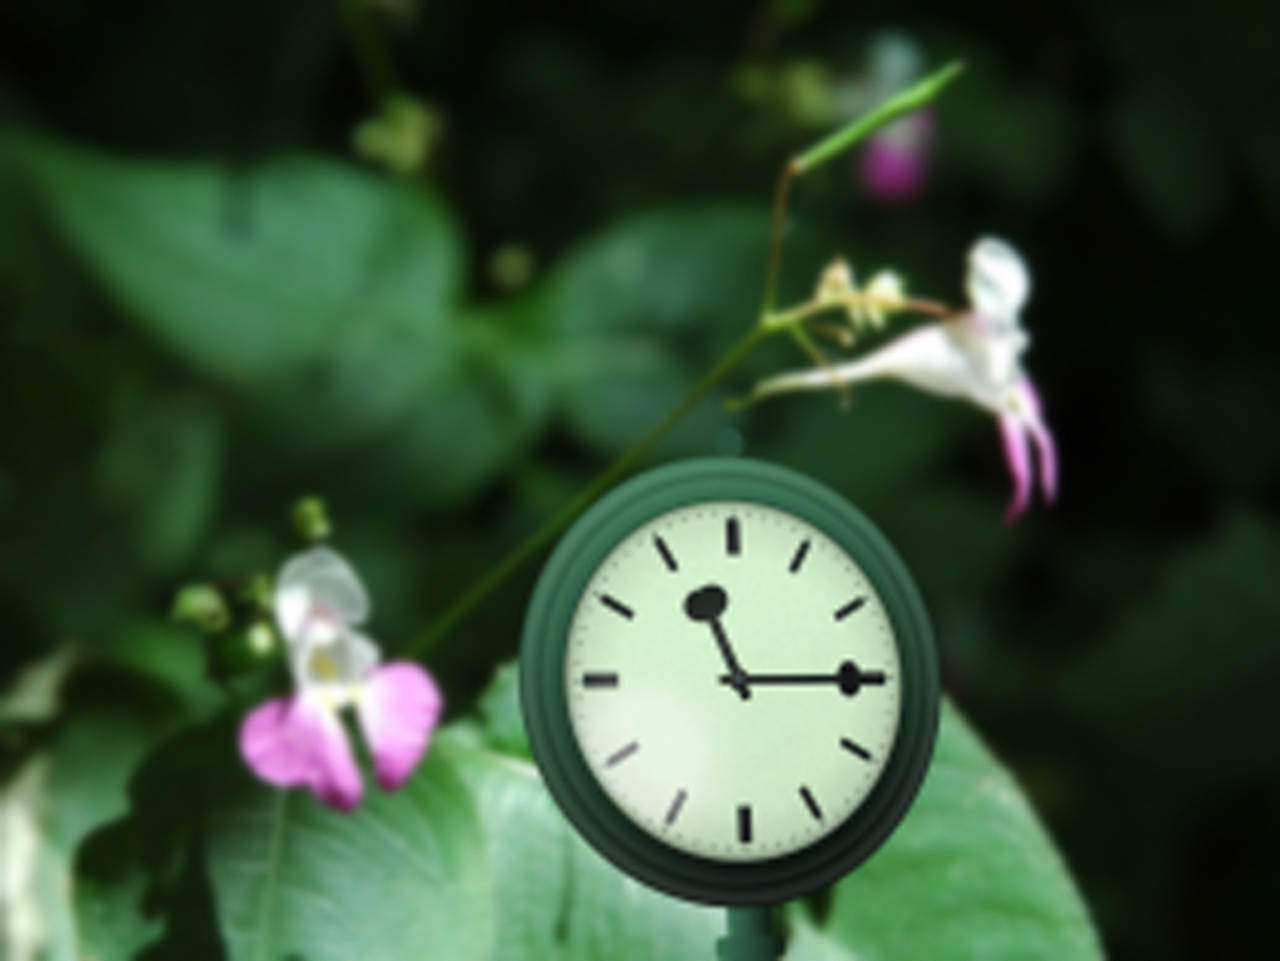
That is 11 h 15 min
